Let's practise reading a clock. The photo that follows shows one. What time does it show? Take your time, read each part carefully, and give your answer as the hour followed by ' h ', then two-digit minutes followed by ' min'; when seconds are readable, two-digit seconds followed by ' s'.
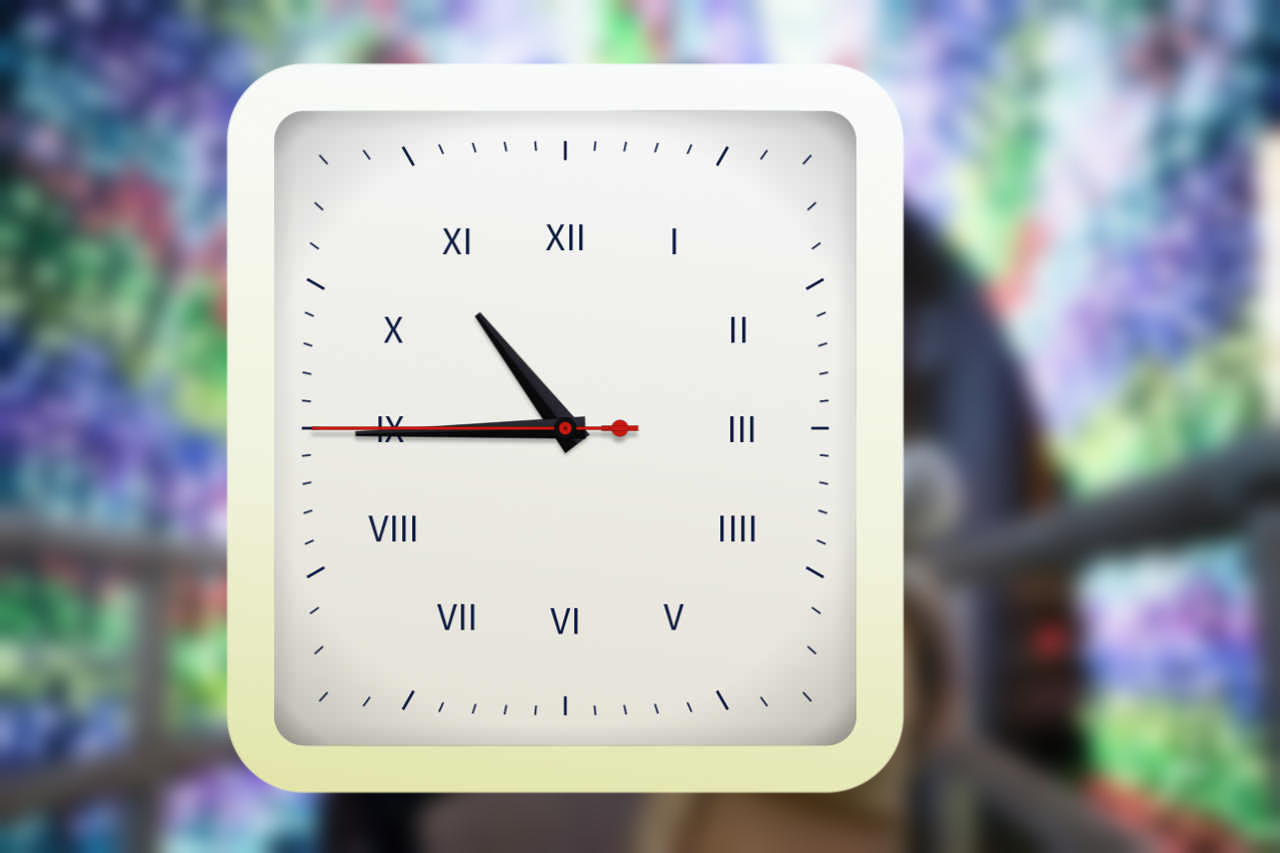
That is 10 h 44 min 45 s
